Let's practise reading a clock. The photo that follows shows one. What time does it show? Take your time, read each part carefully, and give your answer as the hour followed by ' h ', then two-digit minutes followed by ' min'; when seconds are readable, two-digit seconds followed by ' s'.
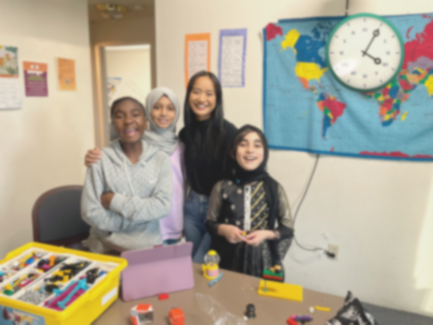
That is 4 h 05 min
